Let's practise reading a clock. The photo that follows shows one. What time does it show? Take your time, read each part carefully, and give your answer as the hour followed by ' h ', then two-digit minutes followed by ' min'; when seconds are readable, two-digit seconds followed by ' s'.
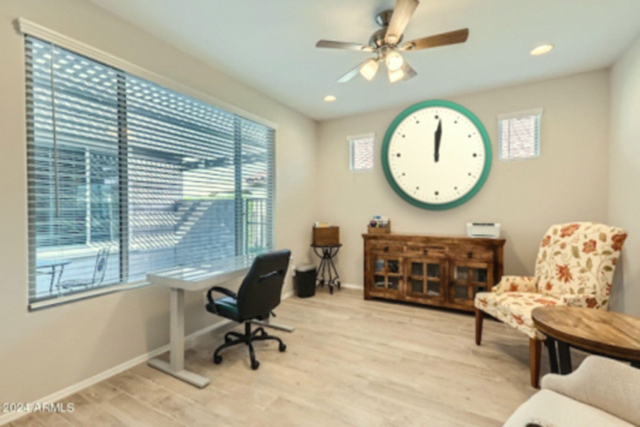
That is 12 h 01 min
